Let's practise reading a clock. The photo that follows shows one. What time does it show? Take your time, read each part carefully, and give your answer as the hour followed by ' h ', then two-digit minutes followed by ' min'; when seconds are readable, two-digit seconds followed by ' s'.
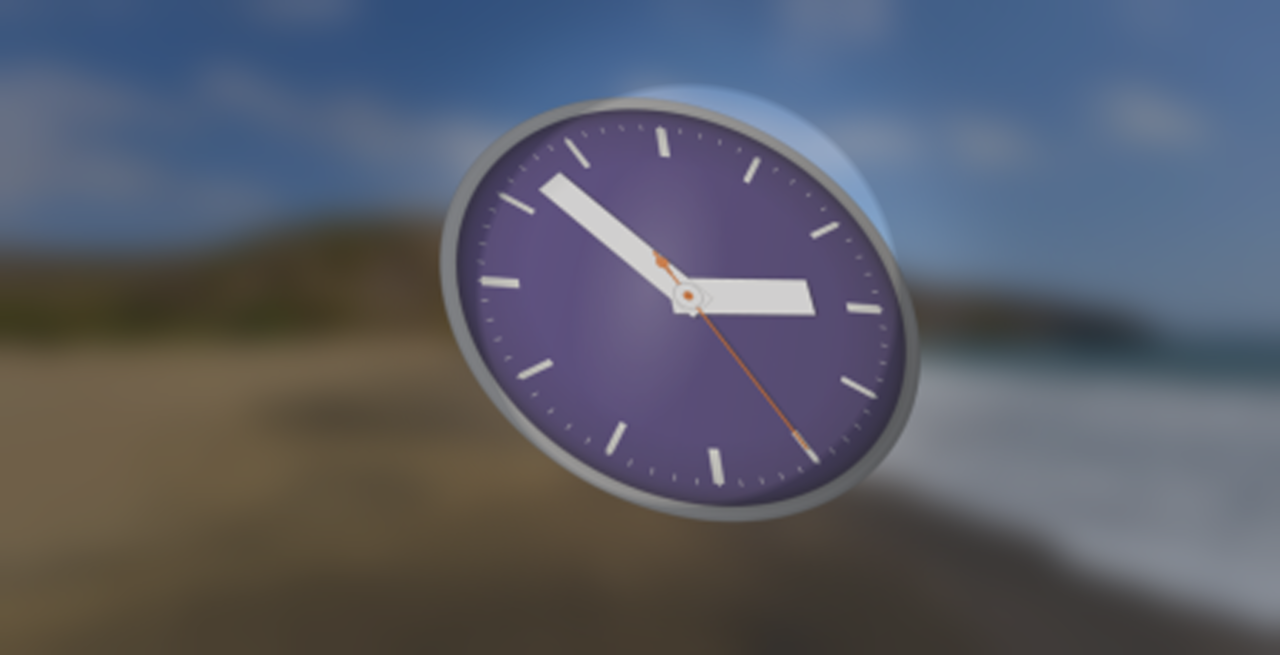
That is 2 h 52 min 25 s
